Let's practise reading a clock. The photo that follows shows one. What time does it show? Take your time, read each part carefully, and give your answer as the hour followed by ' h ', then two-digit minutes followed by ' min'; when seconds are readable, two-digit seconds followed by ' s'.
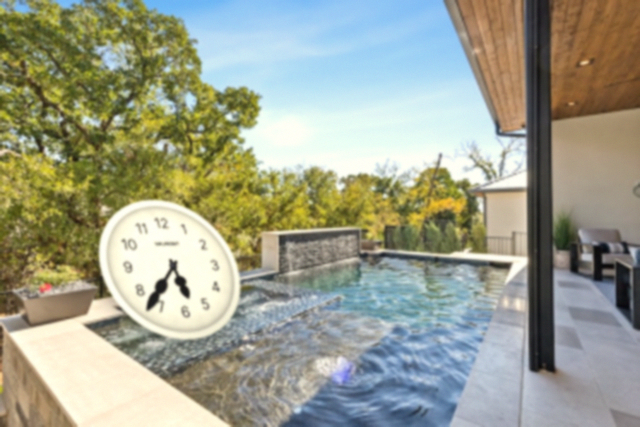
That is 5 h 37 min
